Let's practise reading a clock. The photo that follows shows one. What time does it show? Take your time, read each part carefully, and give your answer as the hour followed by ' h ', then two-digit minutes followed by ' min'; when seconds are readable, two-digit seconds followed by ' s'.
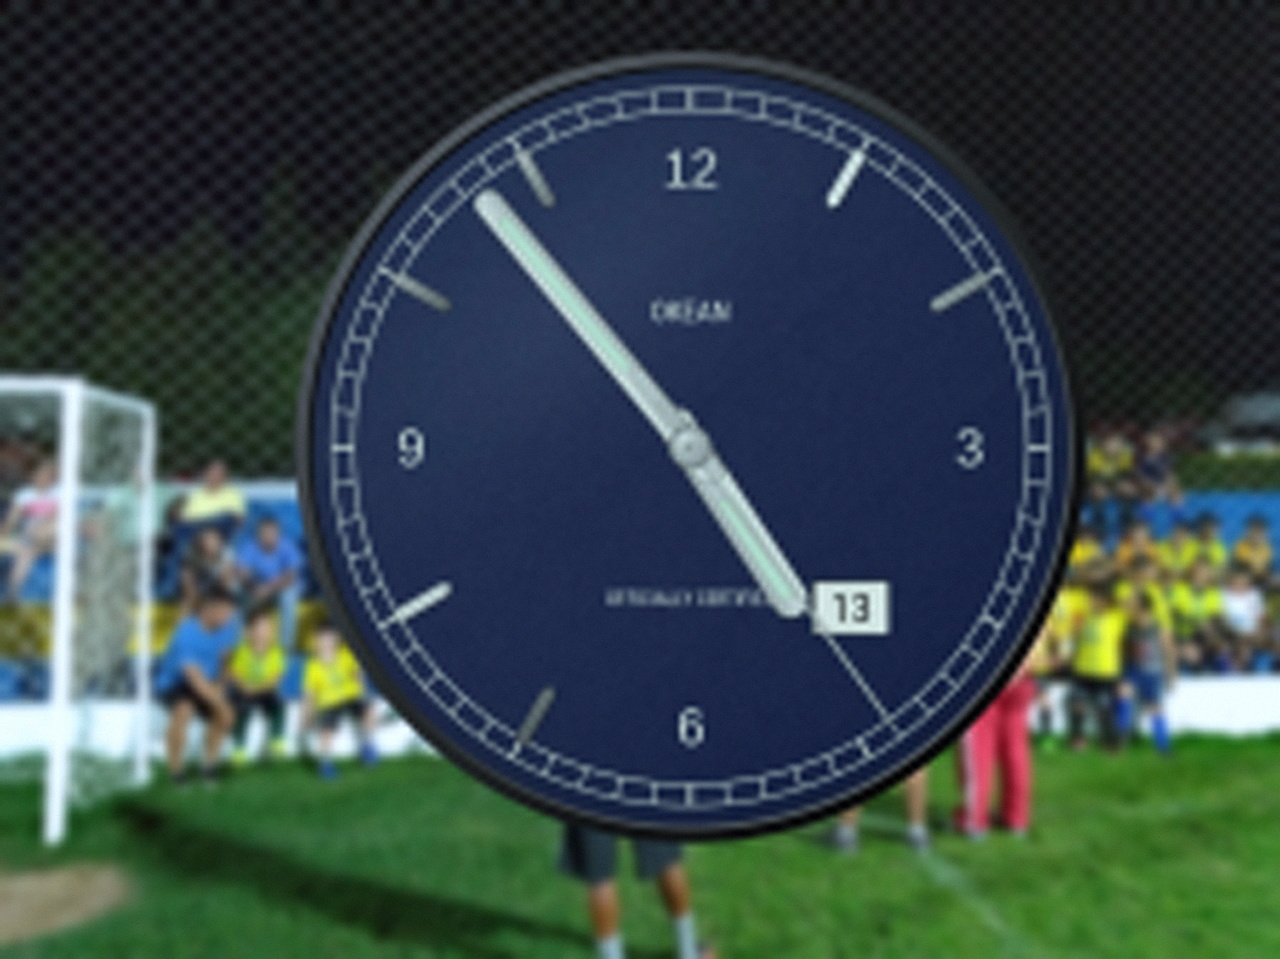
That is 4 h 53 min 24 s
